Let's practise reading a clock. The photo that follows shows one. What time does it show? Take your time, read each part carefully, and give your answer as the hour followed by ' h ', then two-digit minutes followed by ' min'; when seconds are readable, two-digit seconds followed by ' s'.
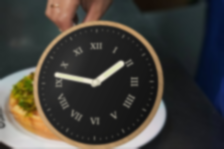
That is 1 h 47 min
